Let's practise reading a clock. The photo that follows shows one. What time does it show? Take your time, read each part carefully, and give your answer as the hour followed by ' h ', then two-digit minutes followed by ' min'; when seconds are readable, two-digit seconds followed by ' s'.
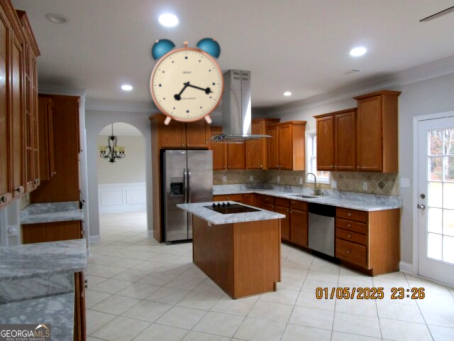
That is 7 h 18 min
